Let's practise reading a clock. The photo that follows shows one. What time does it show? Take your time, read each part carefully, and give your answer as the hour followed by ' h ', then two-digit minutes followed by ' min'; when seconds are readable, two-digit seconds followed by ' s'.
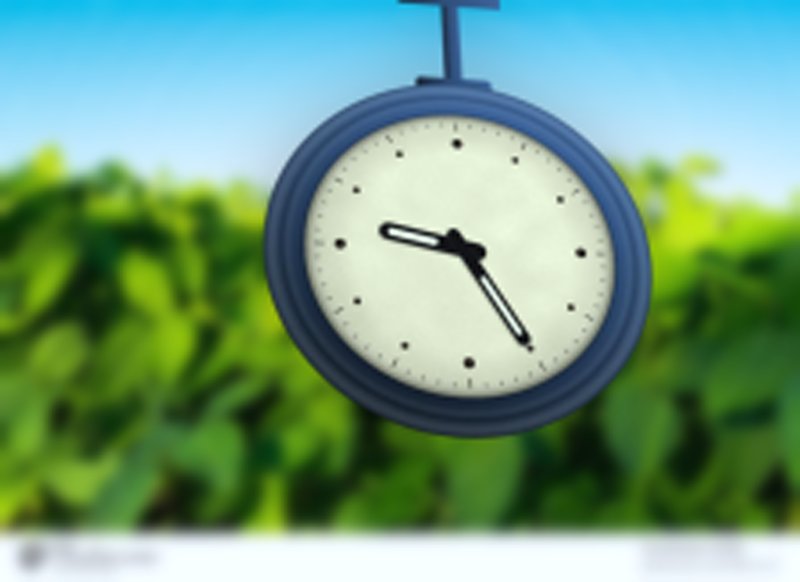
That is 9 h 25 min
